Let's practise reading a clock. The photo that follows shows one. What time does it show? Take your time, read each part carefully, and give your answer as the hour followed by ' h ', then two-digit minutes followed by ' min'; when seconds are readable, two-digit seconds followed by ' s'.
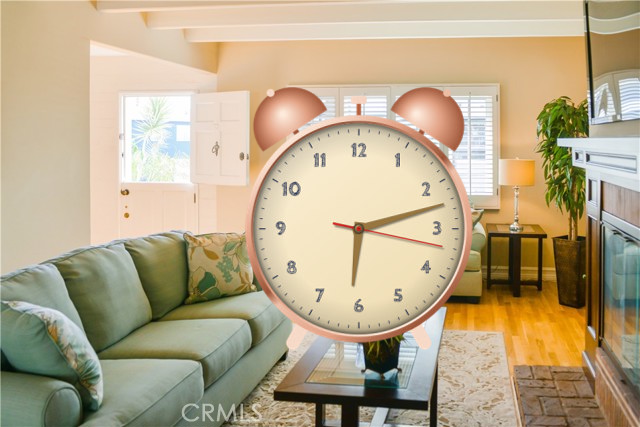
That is 6 h 12 min 17 s
